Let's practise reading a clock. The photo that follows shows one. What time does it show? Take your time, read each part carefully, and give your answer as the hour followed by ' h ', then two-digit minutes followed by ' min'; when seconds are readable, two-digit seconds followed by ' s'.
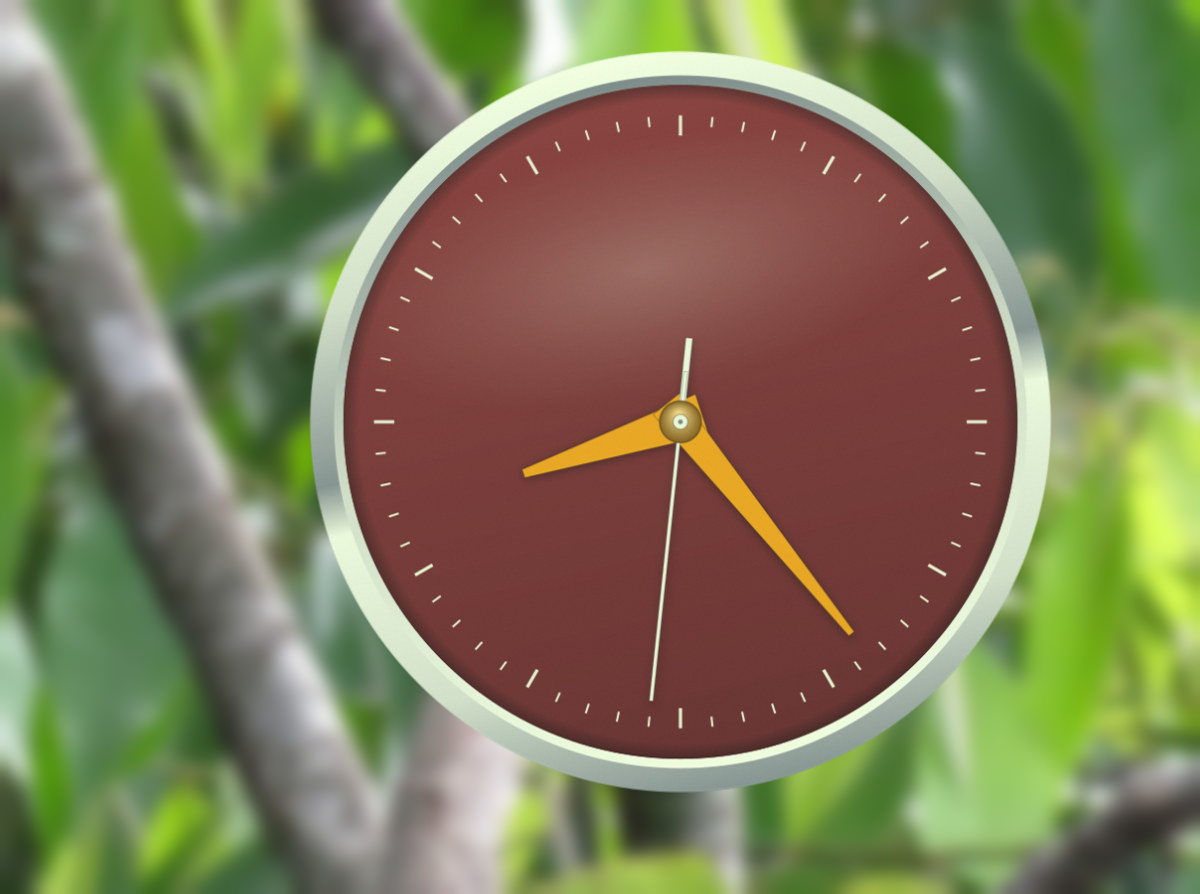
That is 8 h 23 min 31 s
